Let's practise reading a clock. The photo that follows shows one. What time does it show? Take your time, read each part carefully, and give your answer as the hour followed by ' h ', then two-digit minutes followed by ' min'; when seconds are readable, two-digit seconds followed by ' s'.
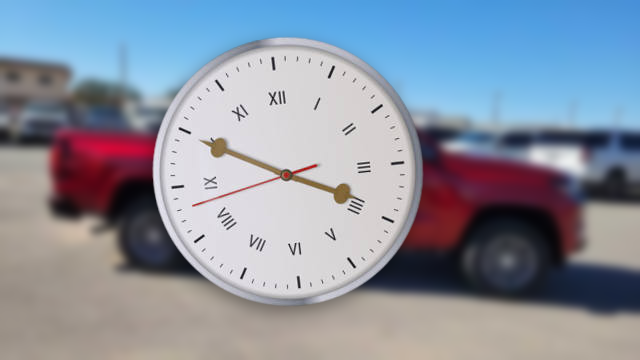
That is 3 h 49 min 43 s
